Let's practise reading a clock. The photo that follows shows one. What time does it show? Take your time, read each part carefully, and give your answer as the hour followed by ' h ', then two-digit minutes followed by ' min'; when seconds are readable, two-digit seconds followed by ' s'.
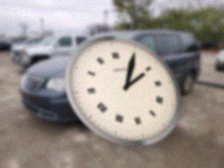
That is 2 h 05 min
